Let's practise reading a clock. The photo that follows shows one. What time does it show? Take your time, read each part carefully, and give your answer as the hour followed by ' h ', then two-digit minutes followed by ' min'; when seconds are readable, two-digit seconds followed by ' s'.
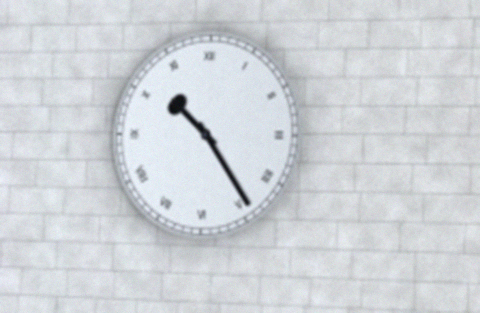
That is 10 h 24 min
